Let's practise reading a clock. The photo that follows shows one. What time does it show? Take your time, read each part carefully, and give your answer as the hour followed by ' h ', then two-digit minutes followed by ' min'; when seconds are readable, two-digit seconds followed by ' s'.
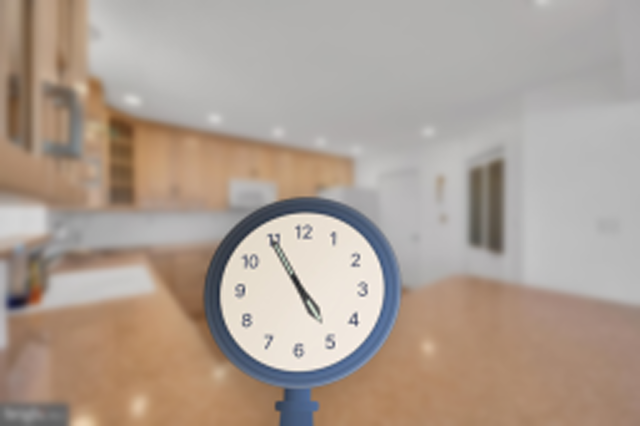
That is 4 h 55 min
